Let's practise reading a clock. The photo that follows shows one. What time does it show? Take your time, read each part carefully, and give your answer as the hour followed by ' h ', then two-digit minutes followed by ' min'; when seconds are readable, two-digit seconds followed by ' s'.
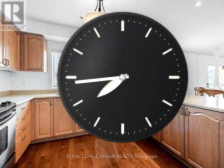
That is 7 h 44 min
